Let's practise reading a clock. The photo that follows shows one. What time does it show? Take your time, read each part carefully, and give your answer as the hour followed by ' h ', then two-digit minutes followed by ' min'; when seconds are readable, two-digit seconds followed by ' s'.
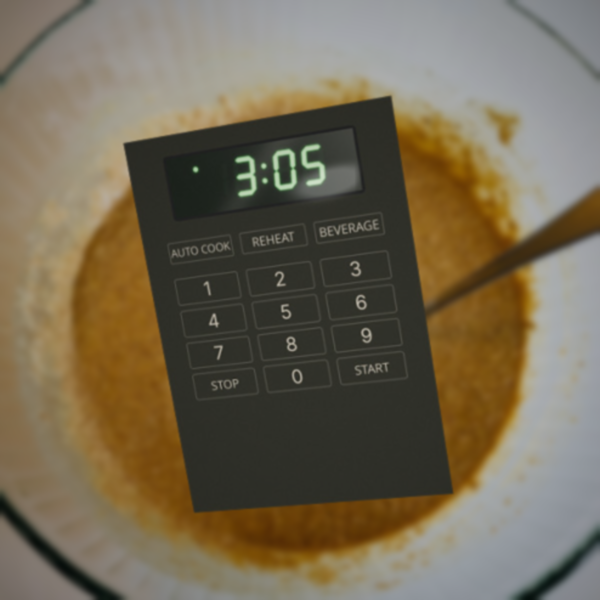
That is 3 h 05 min
